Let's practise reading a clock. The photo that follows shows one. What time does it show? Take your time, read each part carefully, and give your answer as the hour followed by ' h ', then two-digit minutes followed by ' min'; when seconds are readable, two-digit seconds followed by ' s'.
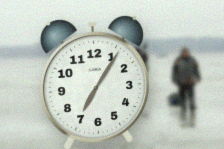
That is 7 h 06 min
